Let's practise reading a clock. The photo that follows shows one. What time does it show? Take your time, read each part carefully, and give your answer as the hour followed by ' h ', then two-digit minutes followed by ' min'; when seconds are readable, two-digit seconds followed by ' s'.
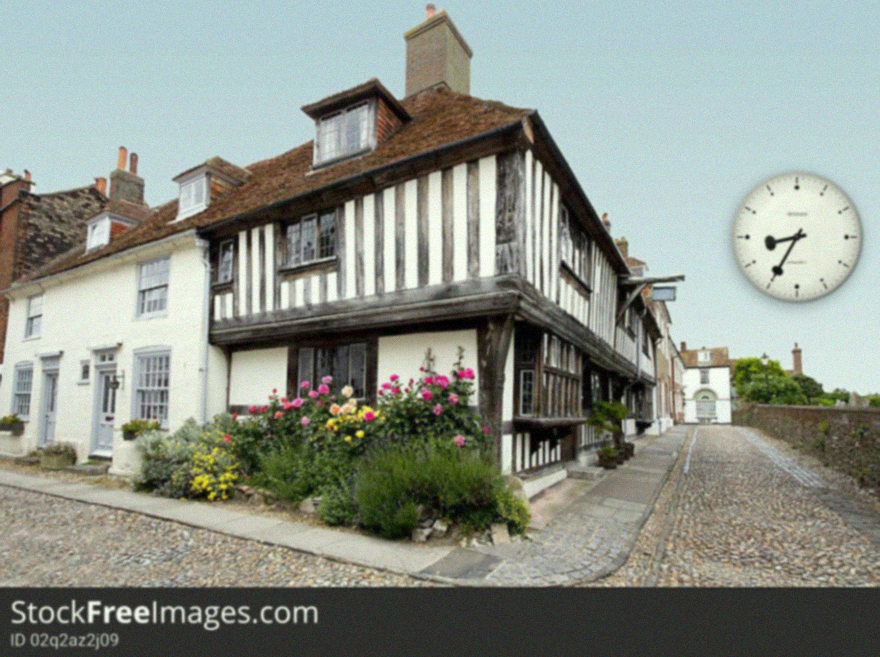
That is 8 h 35 min
